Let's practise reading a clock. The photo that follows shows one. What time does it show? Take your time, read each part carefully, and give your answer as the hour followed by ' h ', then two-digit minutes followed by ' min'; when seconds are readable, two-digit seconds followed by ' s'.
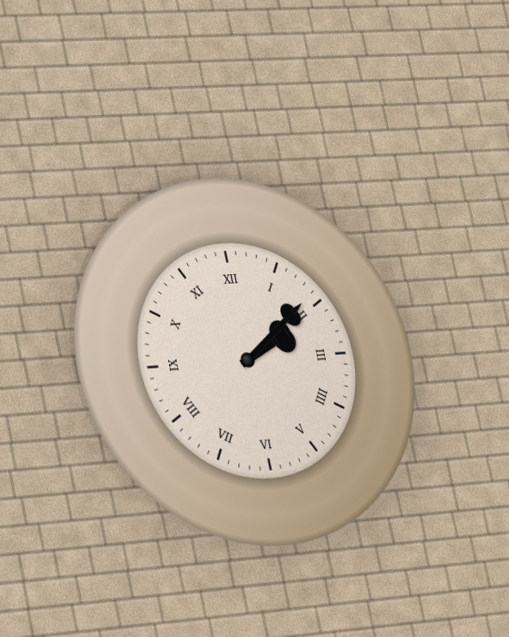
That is 2 h 09 min
